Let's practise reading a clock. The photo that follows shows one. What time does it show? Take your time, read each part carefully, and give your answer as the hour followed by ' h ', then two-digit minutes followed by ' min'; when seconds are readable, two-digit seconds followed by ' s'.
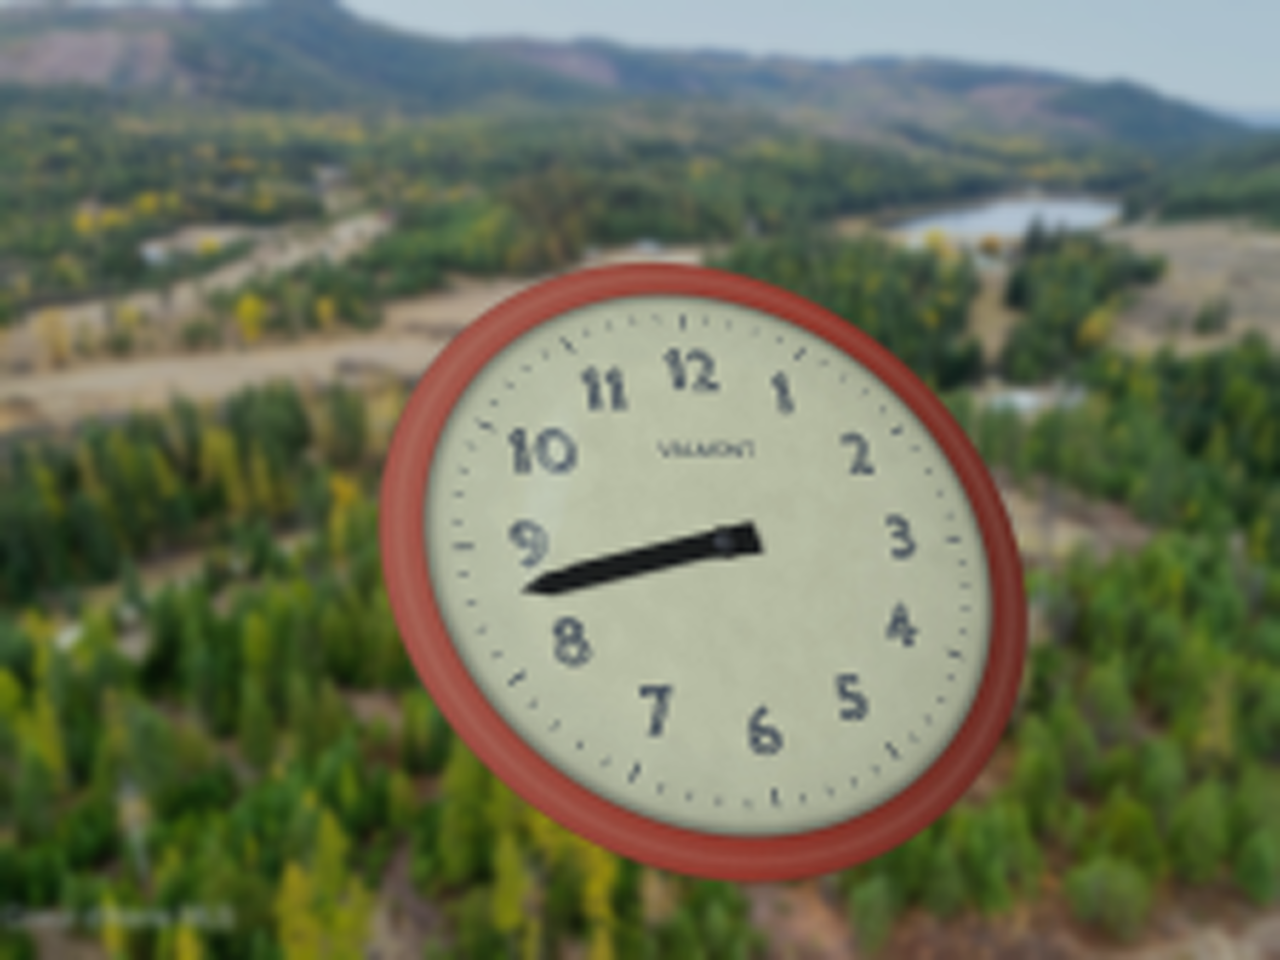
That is 8 h 43 min
